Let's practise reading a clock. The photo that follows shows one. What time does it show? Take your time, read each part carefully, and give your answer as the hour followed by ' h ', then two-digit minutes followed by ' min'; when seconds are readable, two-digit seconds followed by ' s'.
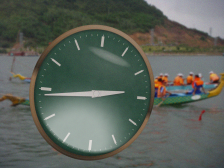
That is 2 h 44 min
